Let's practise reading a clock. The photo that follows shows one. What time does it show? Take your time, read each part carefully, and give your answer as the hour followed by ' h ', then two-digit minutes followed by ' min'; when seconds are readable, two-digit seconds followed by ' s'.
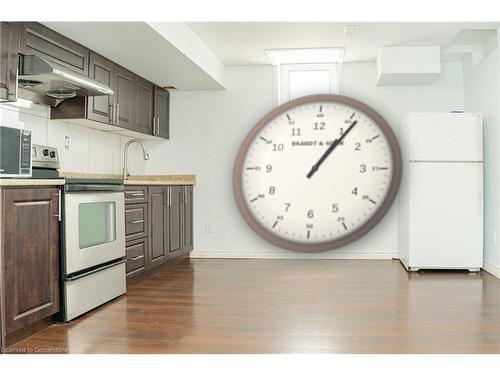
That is 1 h 06 min
